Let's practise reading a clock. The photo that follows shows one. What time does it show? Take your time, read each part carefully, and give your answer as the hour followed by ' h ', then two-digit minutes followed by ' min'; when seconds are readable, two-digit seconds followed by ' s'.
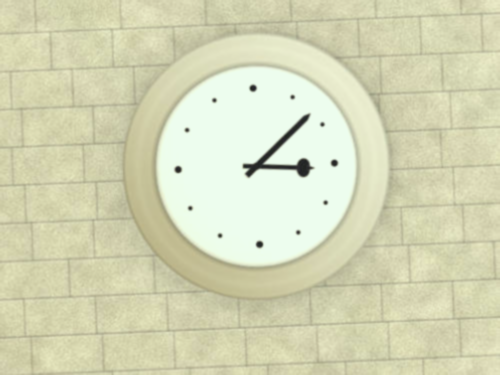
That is 3 h 08 min
